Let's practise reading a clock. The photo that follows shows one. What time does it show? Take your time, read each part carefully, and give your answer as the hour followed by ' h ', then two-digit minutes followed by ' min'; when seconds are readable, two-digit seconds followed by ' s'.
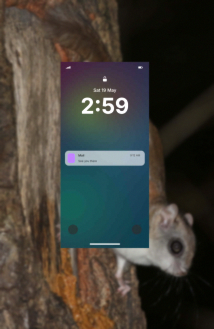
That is 2 h 59 min
